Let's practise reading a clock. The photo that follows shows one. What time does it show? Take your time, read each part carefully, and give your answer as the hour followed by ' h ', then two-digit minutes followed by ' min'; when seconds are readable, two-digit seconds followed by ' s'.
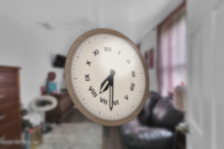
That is 7 h 32 min
